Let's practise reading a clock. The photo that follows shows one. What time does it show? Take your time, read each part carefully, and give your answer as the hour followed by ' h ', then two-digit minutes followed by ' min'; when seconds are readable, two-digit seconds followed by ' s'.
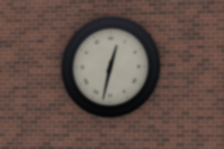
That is 12 h 32 min
